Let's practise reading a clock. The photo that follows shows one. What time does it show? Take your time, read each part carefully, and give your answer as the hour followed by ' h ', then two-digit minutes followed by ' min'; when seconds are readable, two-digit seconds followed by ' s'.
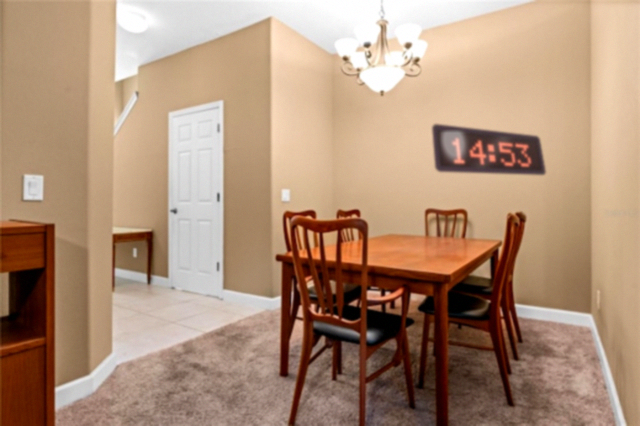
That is 14 h 53 min
